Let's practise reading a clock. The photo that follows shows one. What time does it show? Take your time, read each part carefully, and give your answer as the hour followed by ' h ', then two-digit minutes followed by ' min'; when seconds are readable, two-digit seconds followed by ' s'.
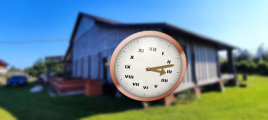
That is 3 h 12 min
